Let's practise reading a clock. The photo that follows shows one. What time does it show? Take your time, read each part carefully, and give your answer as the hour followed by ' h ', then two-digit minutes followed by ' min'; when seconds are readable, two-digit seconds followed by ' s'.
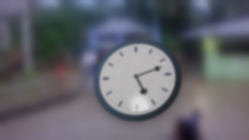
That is 5 h 12 min
